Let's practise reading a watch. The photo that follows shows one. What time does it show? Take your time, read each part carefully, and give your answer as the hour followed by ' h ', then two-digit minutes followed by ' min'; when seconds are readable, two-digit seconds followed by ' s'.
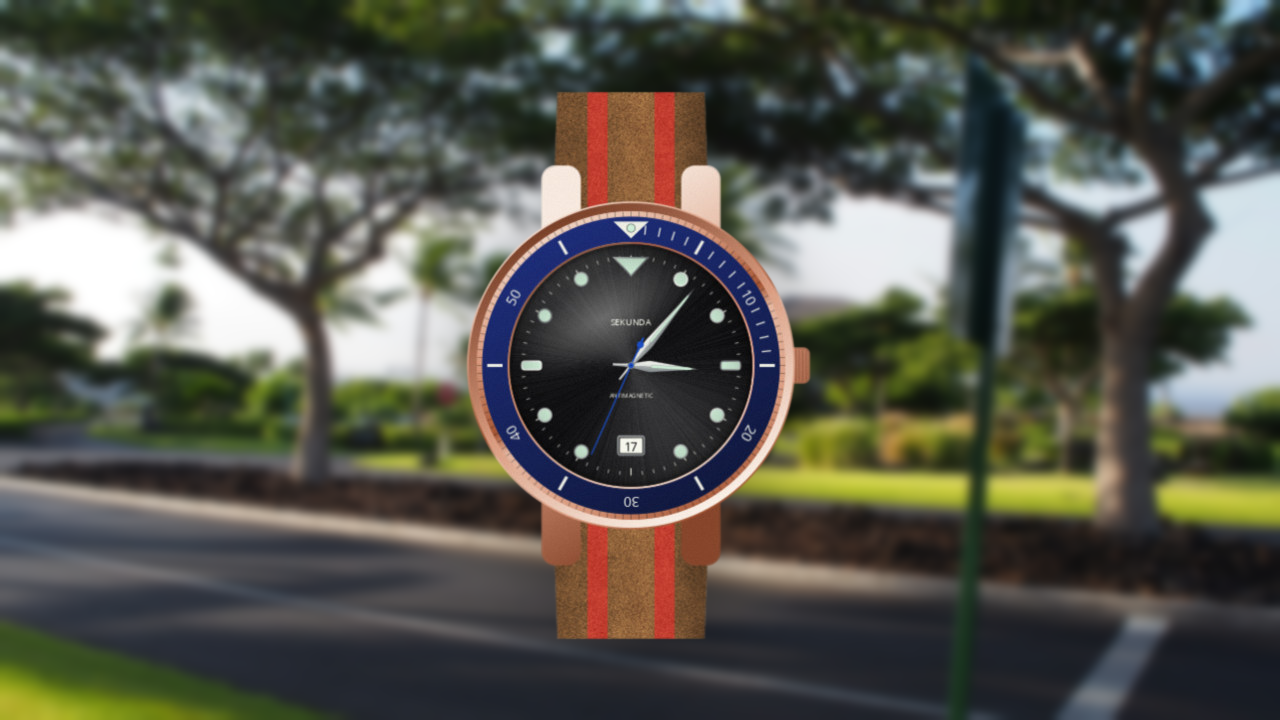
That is 3 h 06 min 34 s
